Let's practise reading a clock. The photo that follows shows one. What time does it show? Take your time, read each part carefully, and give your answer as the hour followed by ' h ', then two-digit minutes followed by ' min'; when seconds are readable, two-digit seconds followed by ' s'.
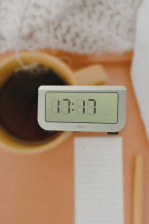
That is 17 h 17 min
